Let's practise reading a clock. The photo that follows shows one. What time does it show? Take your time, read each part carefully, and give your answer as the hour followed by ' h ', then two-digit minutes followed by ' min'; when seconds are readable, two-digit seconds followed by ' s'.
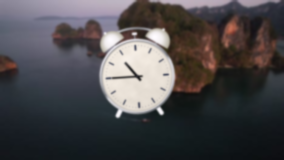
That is 10 h 45 min
